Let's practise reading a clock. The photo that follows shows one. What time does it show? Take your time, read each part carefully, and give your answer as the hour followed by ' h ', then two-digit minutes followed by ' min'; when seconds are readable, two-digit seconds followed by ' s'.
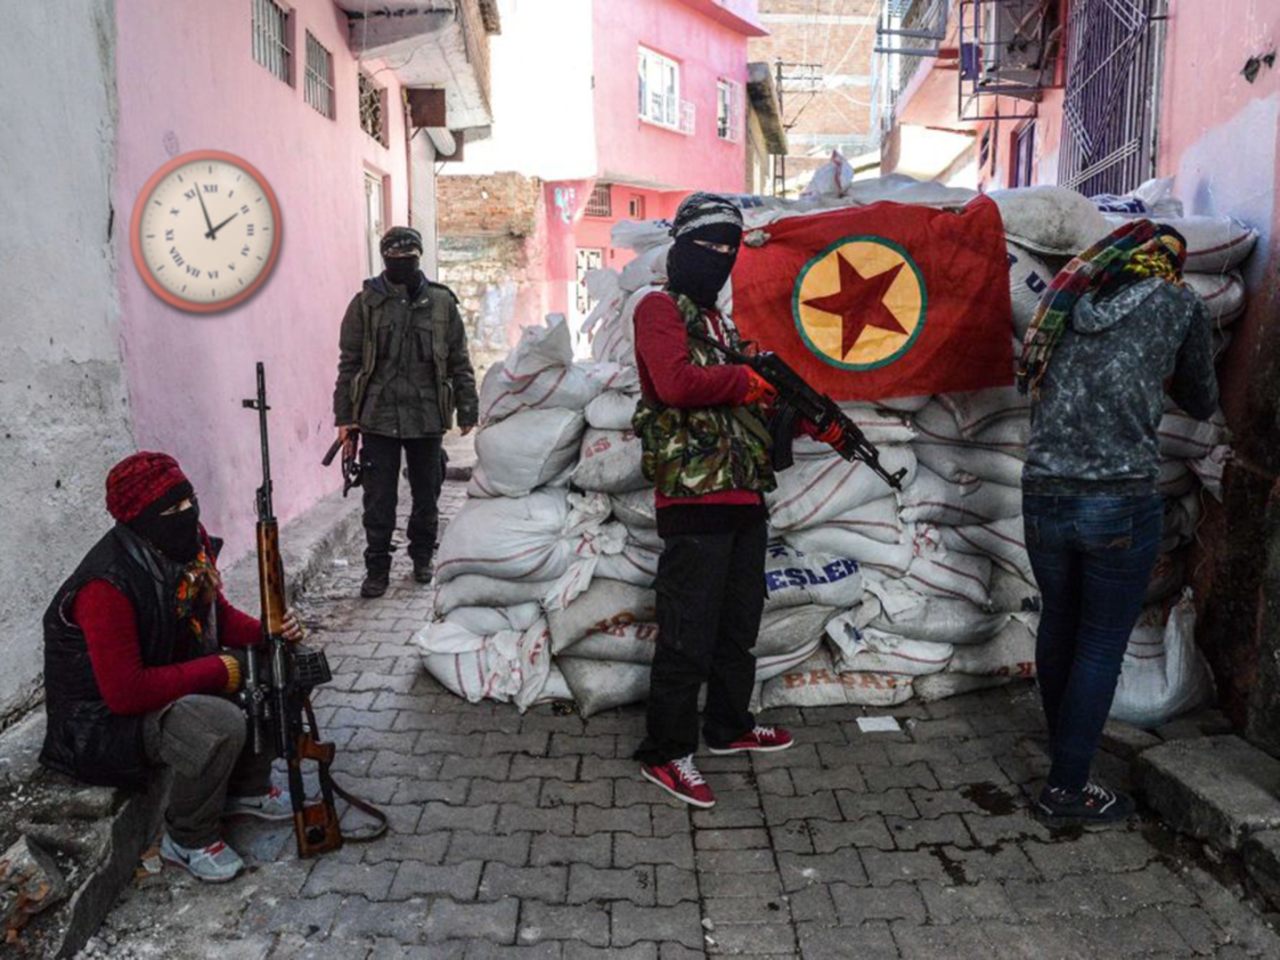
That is 1 h 57 min
